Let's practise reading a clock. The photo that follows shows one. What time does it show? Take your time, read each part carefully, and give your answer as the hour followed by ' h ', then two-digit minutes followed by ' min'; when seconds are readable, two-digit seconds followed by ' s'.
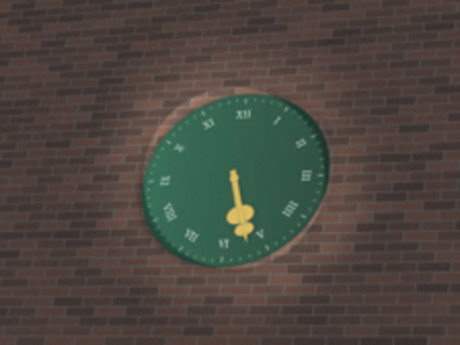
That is 5 h 27 min
